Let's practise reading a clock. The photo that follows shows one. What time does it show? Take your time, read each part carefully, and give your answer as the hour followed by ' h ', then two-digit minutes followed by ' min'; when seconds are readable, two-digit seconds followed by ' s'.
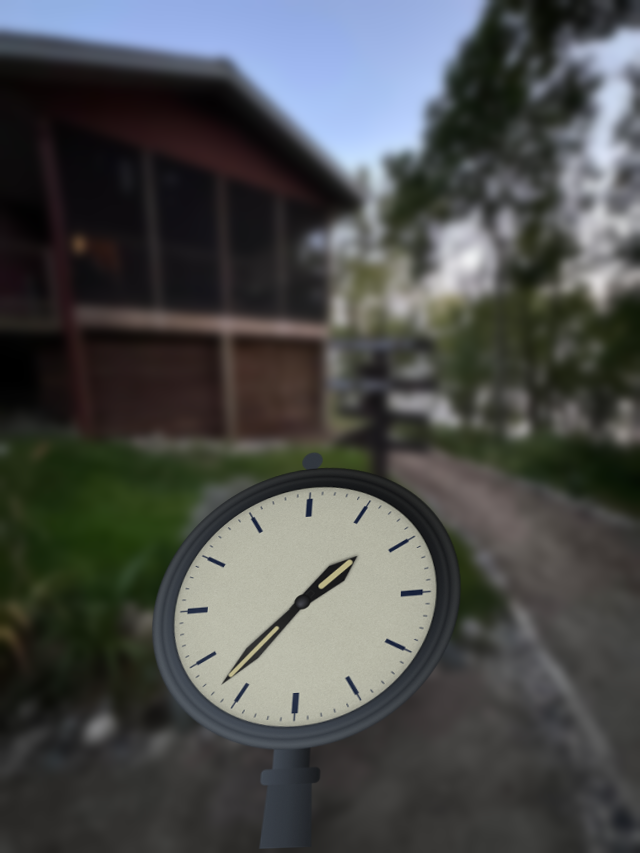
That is 1 h 37 min
